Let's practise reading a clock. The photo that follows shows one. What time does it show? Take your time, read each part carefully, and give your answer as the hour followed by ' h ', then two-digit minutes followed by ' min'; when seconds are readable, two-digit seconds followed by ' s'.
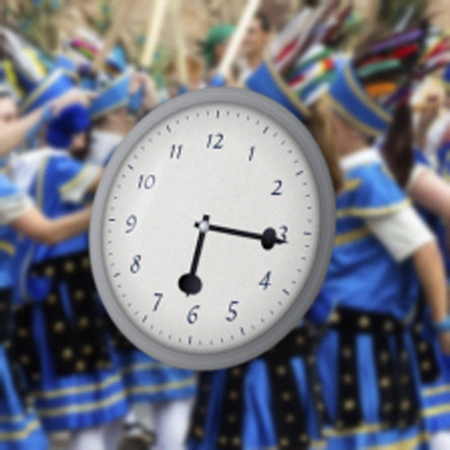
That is 6 h 16 min
